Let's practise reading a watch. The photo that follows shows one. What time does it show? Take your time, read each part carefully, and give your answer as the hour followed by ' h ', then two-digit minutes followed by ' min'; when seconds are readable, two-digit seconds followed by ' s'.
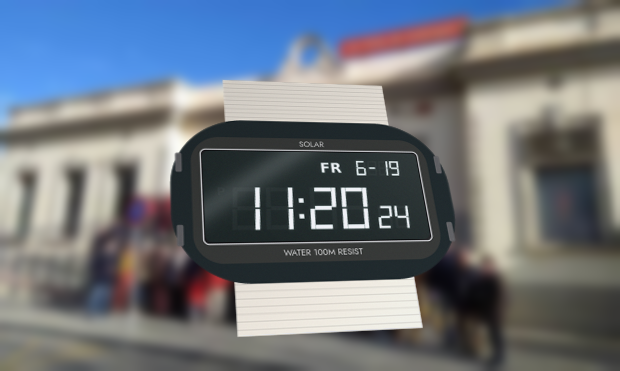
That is 11 h 20 min 24 s
